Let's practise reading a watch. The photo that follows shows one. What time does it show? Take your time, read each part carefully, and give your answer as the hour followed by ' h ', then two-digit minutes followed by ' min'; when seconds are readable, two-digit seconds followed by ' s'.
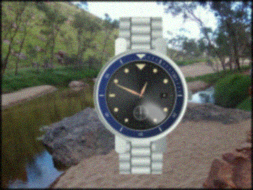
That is 12 h 49 min
